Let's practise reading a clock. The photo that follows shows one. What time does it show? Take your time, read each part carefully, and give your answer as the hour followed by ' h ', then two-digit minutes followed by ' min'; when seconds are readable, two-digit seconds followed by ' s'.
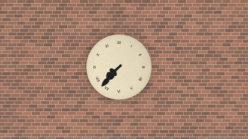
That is 7 h 37 min
